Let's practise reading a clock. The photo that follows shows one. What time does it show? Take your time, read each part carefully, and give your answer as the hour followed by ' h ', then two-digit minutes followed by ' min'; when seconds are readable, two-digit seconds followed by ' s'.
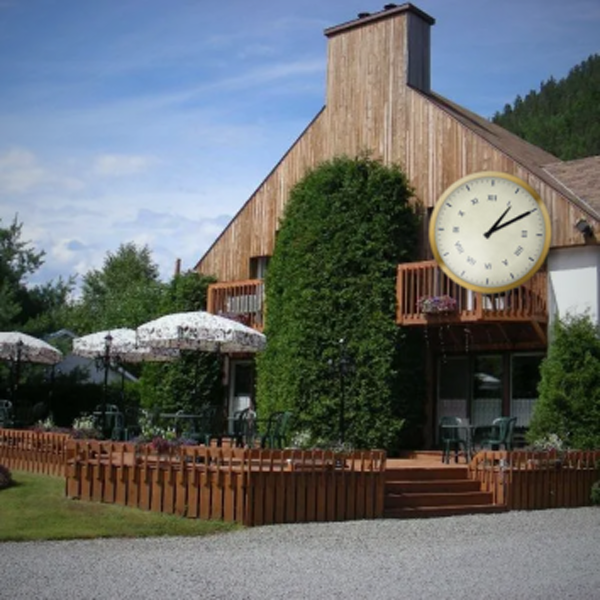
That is 1 h 10 min
